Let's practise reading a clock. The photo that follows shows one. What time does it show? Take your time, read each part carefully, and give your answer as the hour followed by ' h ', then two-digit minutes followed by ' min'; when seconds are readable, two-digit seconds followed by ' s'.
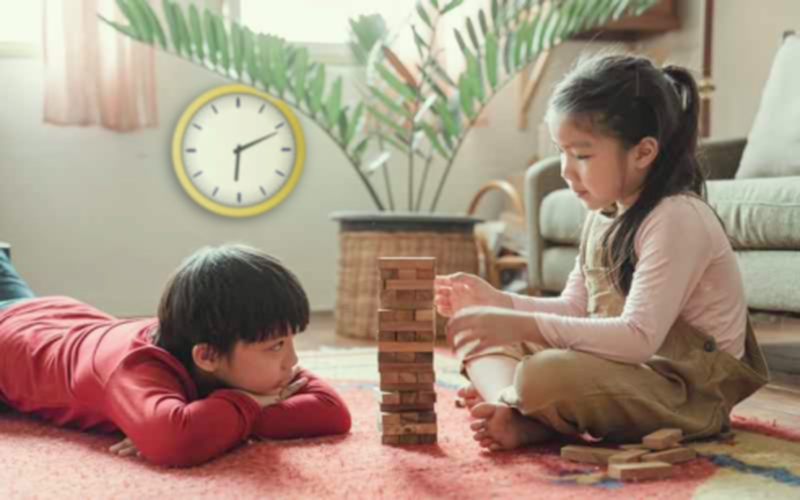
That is 6 h 11 min
